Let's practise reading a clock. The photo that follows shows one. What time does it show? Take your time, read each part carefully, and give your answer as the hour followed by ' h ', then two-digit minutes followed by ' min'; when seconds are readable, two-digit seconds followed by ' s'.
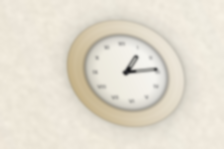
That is 1 h 14 min
